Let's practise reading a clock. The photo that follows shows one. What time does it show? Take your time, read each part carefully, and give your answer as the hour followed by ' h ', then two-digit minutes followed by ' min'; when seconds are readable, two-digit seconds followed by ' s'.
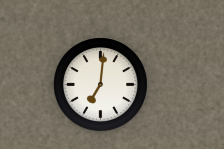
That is 7 h 01 min
